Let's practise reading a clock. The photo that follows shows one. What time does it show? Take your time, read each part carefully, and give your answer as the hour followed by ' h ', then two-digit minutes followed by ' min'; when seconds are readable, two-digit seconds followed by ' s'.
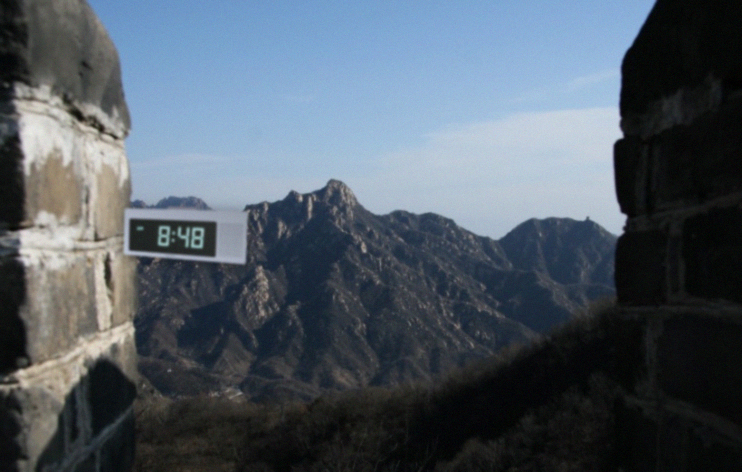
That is 8 h 48 min
